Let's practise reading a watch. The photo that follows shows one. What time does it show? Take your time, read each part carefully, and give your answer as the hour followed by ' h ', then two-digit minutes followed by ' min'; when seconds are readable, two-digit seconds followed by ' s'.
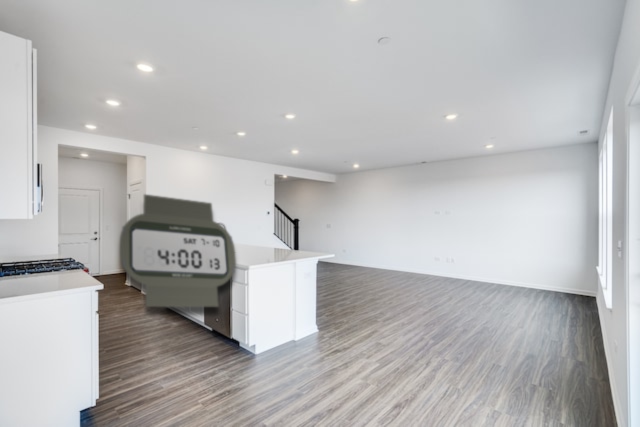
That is 4 h 00 min 13 s
